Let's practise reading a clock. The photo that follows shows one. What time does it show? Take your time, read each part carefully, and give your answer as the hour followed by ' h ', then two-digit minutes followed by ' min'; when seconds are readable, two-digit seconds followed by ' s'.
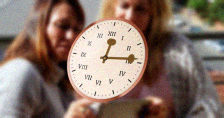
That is 12 h 14 min
